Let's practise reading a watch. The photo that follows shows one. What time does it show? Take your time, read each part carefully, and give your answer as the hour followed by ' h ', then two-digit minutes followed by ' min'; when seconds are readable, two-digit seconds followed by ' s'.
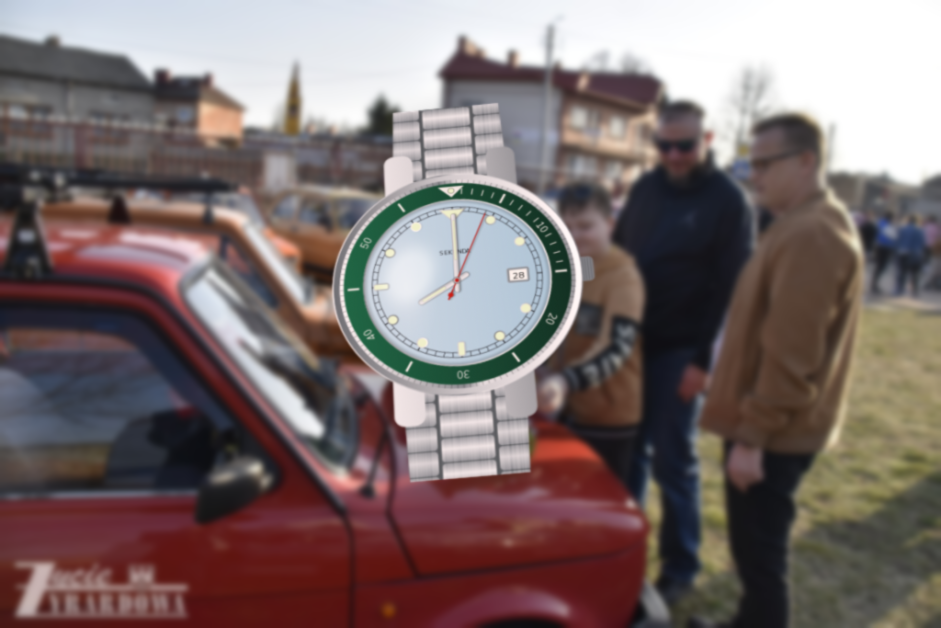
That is 8 h 00 min 04 s
